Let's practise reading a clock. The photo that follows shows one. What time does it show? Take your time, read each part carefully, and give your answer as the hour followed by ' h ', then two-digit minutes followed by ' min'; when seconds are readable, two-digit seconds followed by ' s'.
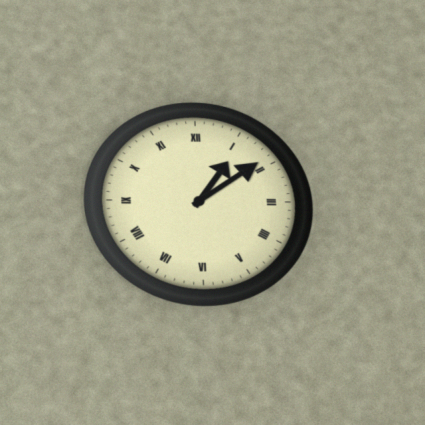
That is 1 h 09 min
